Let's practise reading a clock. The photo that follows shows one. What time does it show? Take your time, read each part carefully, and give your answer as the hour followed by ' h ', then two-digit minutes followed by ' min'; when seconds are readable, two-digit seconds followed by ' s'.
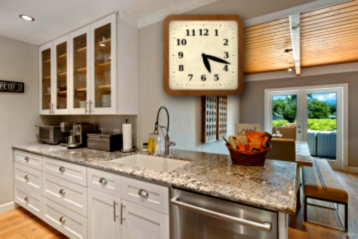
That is 5 h 18 min
